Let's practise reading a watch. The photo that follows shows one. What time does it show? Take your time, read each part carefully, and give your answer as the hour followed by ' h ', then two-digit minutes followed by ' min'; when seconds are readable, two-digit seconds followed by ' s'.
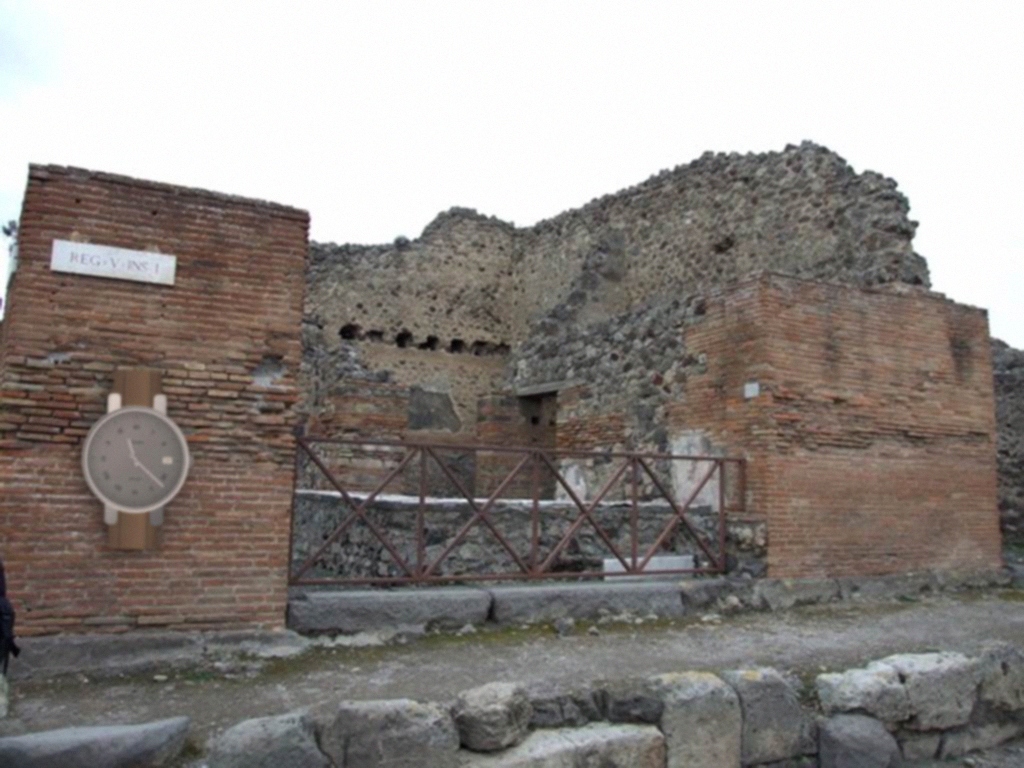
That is 11 h 22 min
